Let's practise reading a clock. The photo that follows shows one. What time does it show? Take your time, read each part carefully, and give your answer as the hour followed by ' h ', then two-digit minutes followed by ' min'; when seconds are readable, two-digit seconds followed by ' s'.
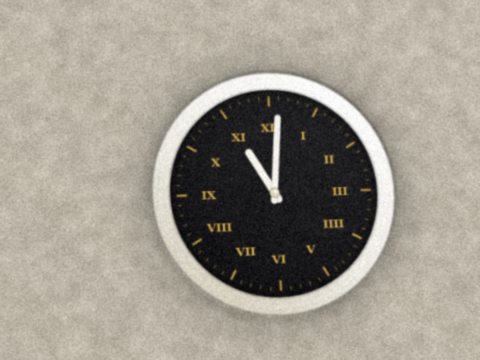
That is 11 h 01 min
